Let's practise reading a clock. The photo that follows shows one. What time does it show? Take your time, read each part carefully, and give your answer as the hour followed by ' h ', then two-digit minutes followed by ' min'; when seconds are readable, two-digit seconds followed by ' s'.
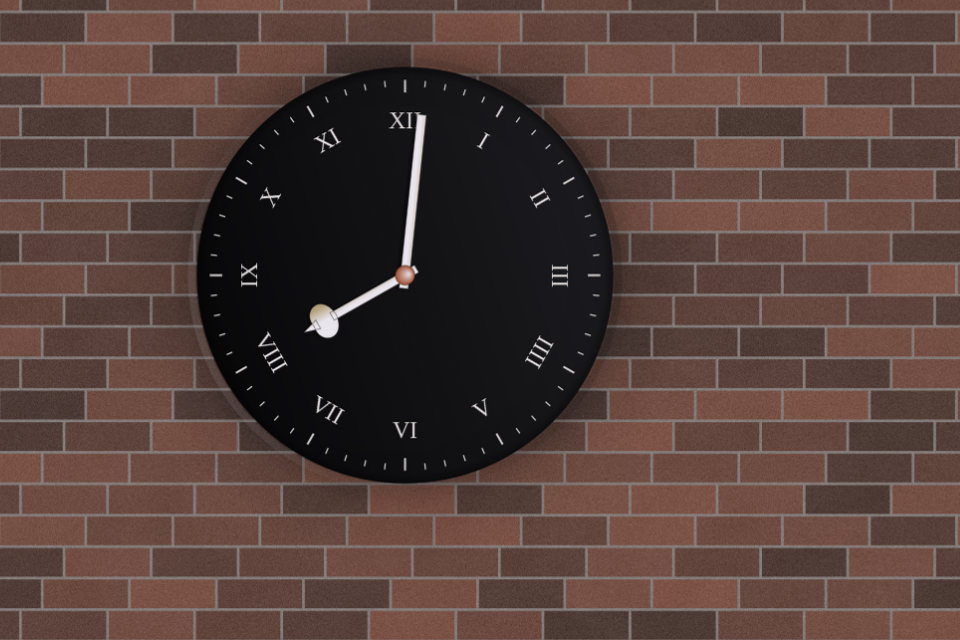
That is 8 h 01 min
